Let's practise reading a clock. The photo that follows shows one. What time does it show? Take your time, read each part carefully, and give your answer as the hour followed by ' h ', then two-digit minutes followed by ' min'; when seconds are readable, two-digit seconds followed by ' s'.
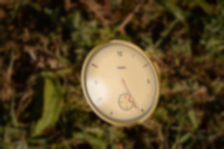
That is 5 h 26 min
